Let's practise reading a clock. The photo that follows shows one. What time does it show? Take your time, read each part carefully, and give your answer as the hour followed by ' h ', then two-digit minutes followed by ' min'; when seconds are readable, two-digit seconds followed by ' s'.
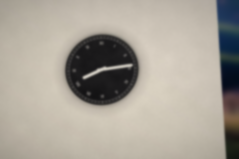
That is 8 h 14 min
